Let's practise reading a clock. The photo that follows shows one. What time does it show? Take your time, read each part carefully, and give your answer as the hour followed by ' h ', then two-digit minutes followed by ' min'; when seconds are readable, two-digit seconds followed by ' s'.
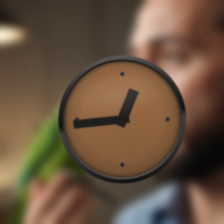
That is 12 h 44 min
